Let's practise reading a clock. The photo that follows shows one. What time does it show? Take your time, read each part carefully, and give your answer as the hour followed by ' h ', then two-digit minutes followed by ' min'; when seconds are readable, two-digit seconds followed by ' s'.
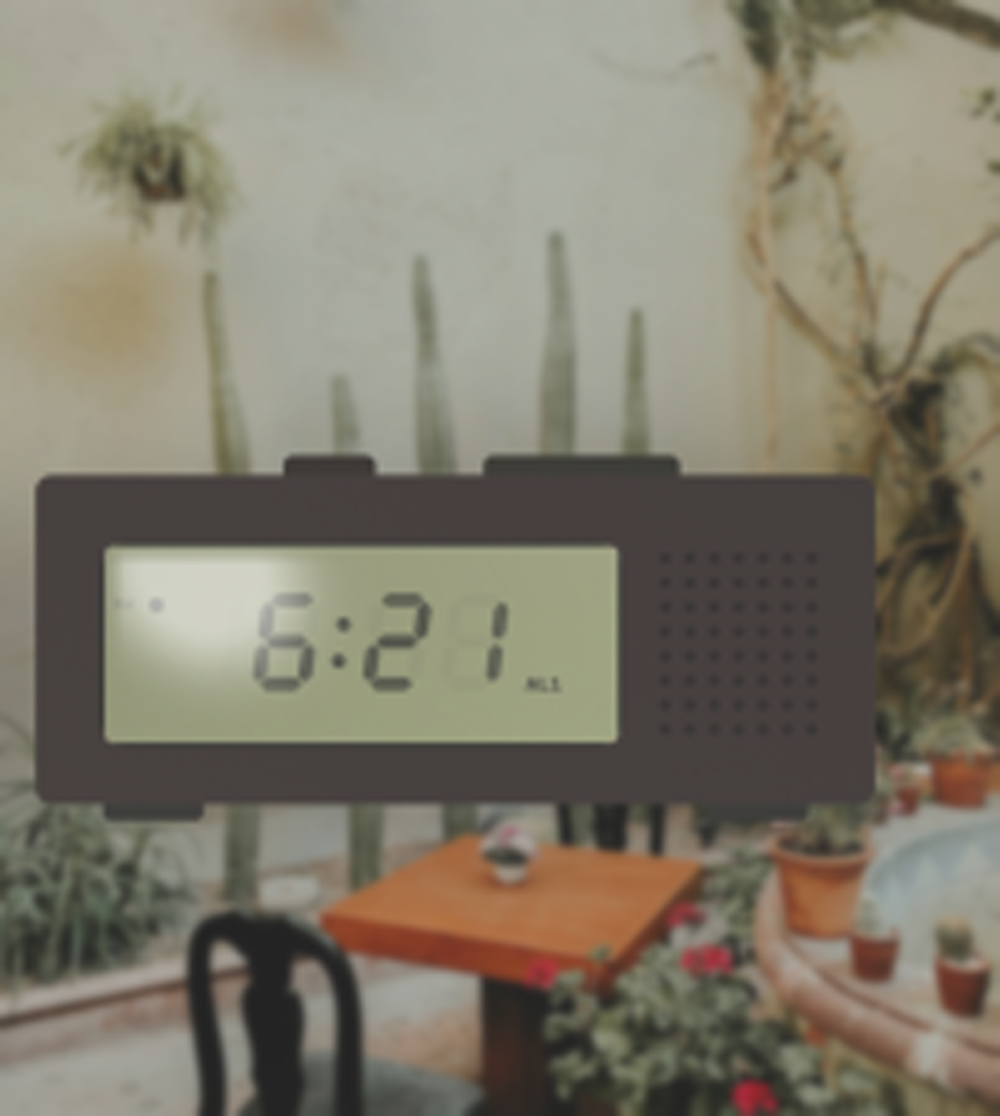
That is 6 h 21 min
